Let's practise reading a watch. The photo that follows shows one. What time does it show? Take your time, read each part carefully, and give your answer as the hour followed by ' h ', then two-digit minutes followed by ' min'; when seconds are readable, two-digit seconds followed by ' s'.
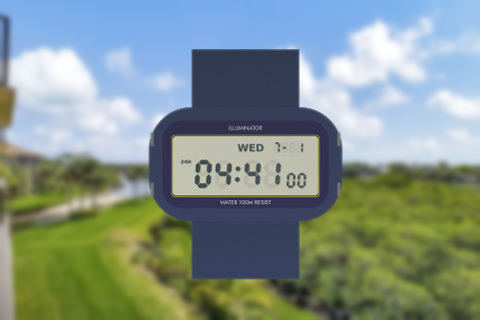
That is 4 h 41 min 00 s
